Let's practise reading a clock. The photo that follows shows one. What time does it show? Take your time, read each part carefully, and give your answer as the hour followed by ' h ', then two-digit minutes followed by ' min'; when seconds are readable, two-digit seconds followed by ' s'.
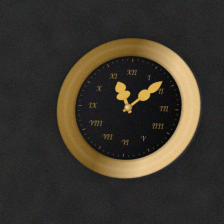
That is 11 h 08 min
